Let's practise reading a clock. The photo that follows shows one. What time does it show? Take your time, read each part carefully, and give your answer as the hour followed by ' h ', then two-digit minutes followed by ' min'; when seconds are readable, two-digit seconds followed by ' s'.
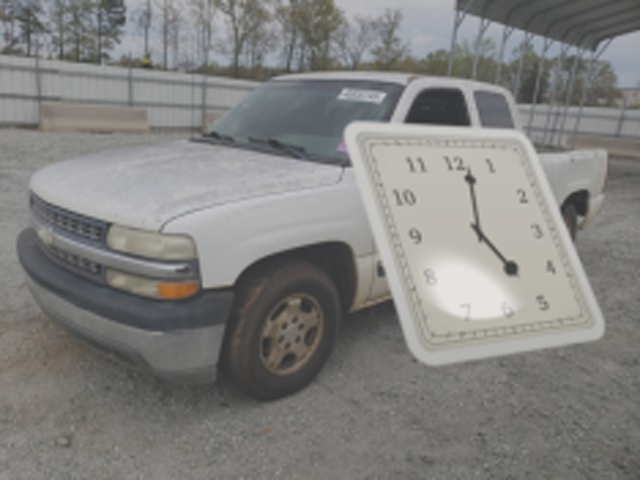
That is 5 h 02 min
